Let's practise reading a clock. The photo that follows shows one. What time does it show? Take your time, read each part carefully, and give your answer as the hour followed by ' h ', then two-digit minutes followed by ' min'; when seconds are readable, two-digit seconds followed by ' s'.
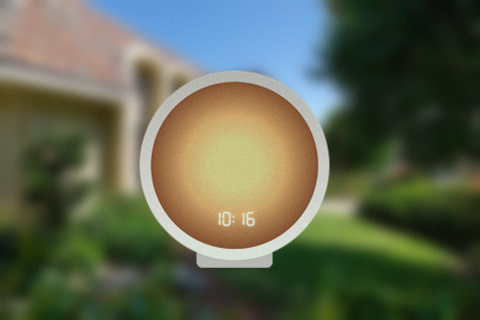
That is 10 h 16 min
